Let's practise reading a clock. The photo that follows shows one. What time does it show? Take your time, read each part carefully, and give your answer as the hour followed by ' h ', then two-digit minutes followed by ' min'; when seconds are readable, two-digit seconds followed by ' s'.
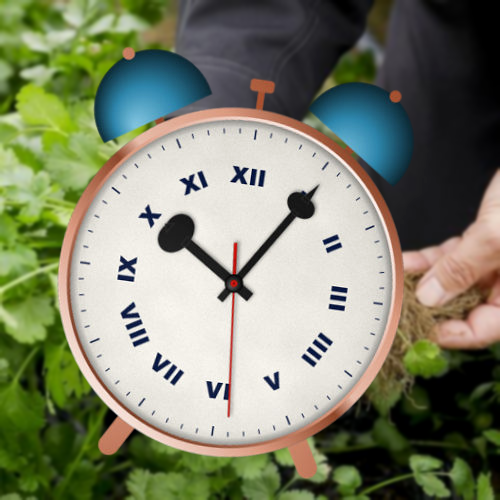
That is 10 h 05 min 29 s
